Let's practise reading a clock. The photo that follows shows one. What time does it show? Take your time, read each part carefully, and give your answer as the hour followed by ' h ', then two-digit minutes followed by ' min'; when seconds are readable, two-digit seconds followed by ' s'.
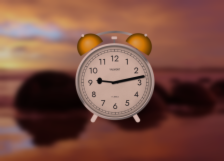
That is 9 h 13 min
